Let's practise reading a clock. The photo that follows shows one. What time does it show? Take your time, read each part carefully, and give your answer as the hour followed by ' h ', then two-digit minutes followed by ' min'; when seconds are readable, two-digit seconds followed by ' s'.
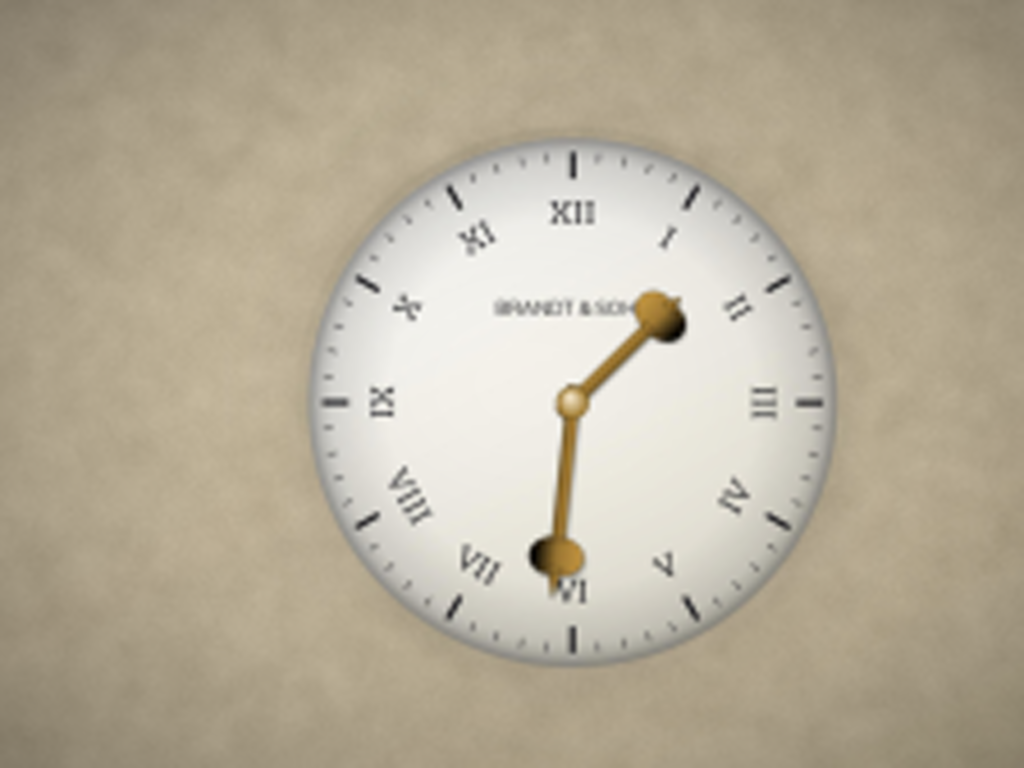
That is 1 h 31 min
